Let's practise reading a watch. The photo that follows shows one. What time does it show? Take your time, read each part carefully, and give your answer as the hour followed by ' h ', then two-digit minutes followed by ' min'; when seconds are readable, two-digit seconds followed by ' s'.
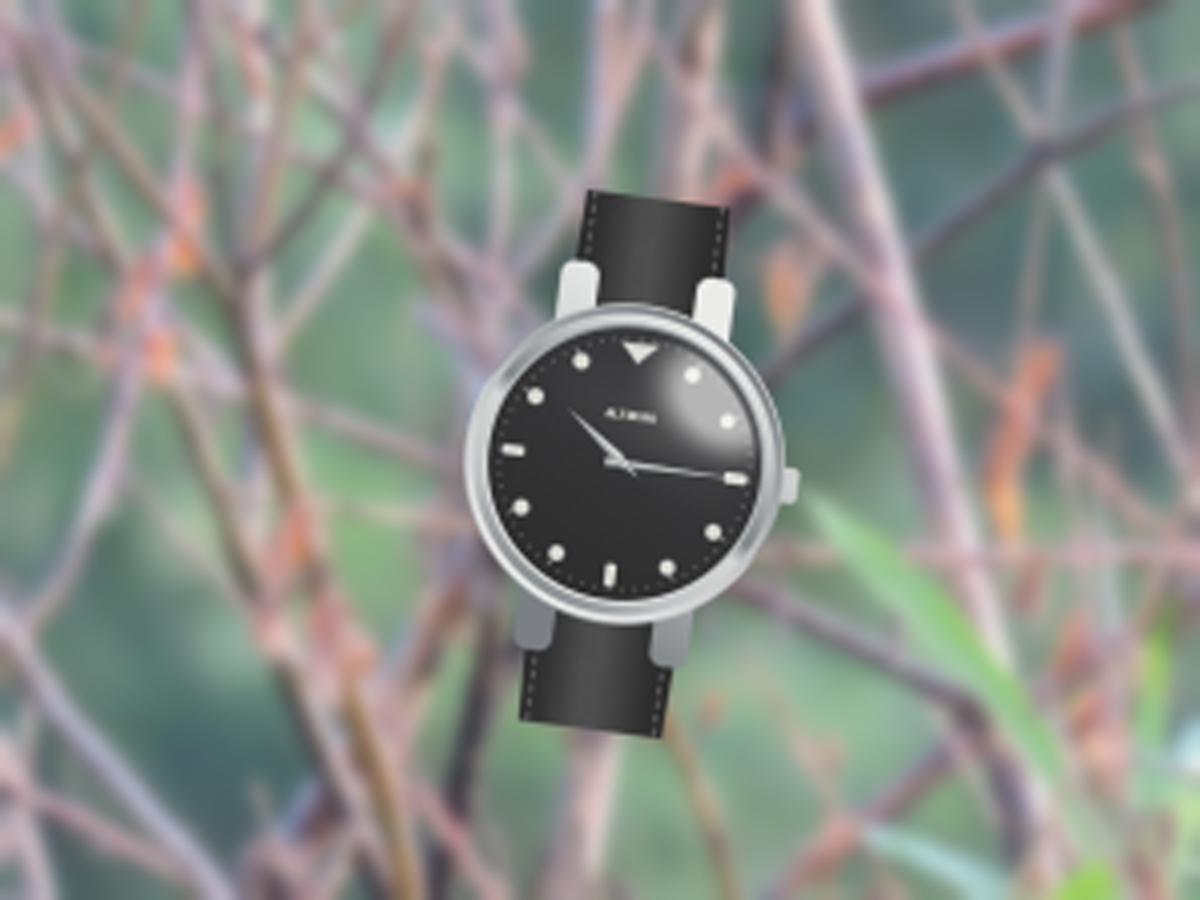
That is 10 h 15 min
